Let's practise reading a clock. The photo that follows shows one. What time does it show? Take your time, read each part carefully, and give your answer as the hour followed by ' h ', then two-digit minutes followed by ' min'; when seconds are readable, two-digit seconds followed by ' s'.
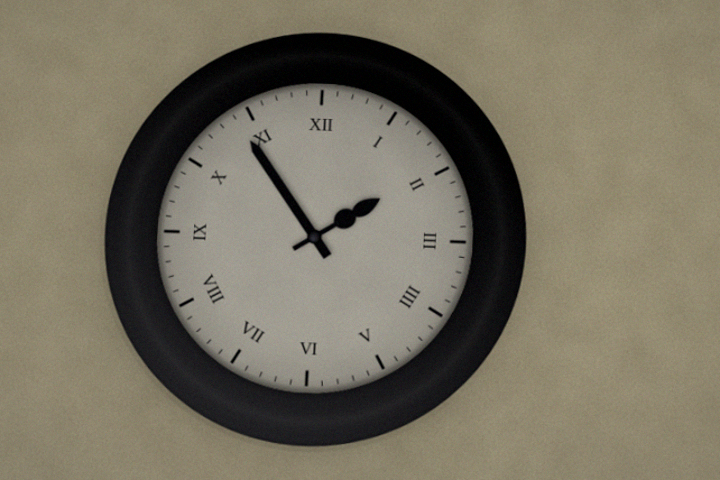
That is 1 h 54 min
